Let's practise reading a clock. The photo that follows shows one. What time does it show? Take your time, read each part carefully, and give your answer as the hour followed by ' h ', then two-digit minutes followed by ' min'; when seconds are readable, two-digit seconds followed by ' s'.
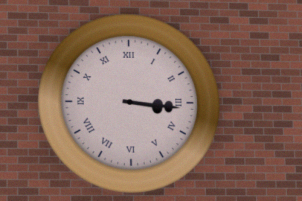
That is 3 h 16 min
